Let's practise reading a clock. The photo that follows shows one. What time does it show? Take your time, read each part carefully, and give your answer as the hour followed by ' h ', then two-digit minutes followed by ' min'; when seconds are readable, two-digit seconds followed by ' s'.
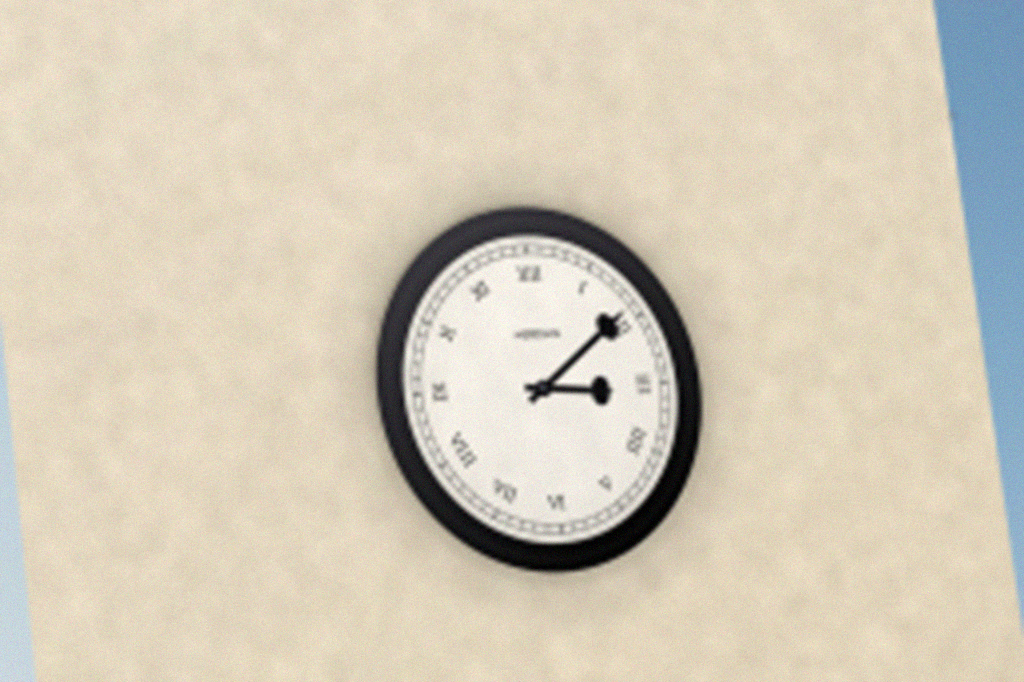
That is 3 h 09 min
